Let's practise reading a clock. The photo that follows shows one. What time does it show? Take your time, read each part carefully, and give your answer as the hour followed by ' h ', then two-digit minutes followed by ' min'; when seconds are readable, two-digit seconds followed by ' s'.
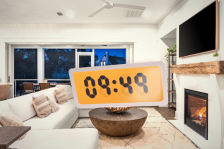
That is 9 h 49 min
